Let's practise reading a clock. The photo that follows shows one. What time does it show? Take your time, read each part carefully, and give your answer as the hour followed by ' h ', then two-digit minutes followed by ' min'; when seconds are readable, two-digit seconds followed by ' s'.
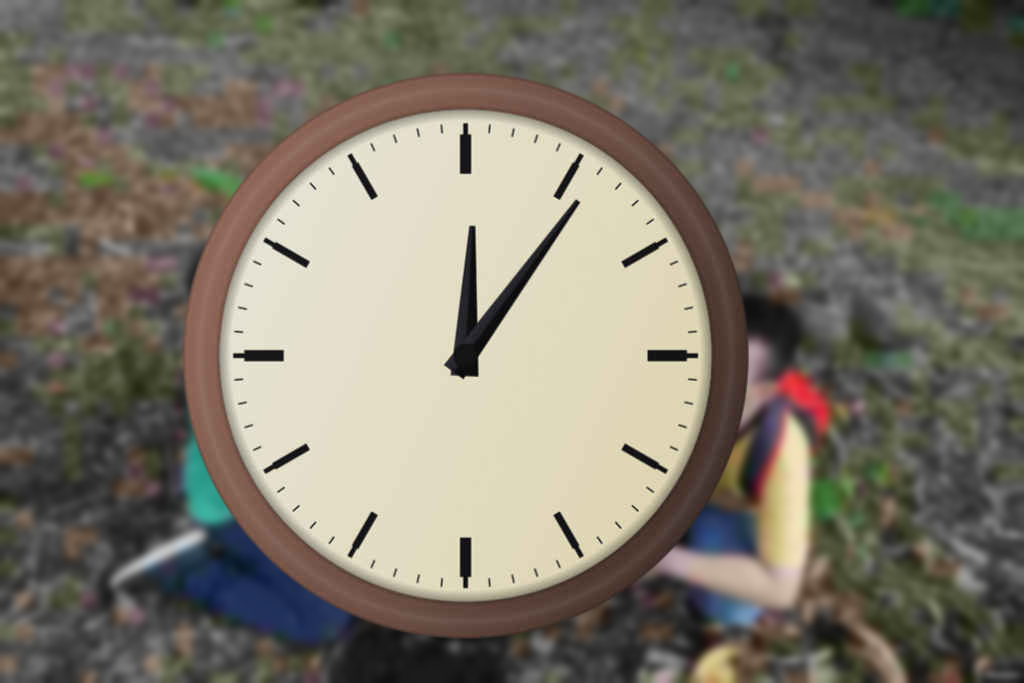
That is 12 h 06 min
